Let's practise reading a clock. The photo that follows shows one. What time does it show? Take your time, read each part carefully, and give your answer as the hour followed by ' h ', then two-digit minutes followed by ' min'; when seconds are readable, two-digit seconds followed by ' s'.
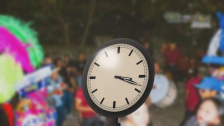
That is 3 h 18 min
